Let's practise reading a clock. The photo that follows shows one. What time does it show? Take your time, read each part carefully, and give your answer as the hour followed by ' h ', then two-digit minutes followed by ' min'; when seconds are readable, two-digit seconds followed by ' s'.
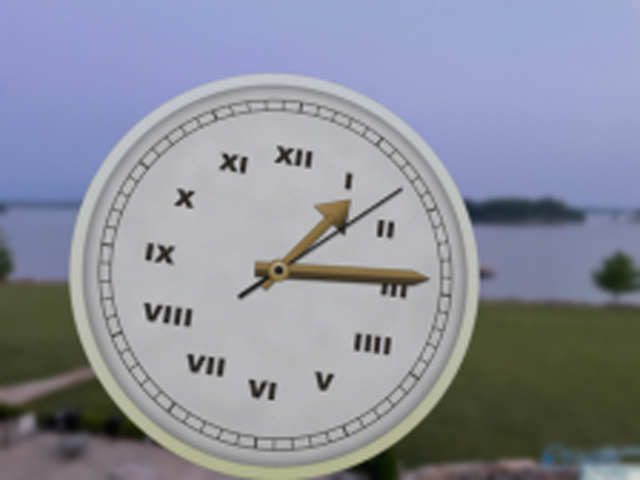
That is 1 h 14 min 08 s
